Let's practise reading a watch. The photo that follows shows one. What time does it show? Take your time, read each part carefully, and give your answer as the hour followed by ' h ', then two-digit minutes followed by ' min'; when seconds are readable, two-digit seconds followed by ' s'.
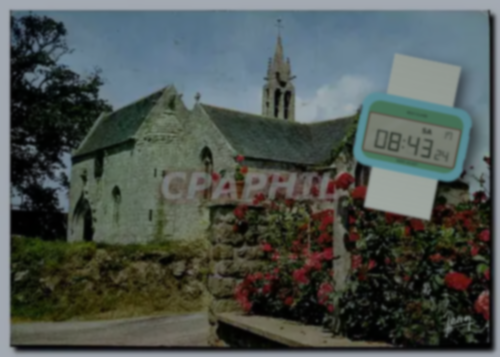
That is 8 h 43 min
